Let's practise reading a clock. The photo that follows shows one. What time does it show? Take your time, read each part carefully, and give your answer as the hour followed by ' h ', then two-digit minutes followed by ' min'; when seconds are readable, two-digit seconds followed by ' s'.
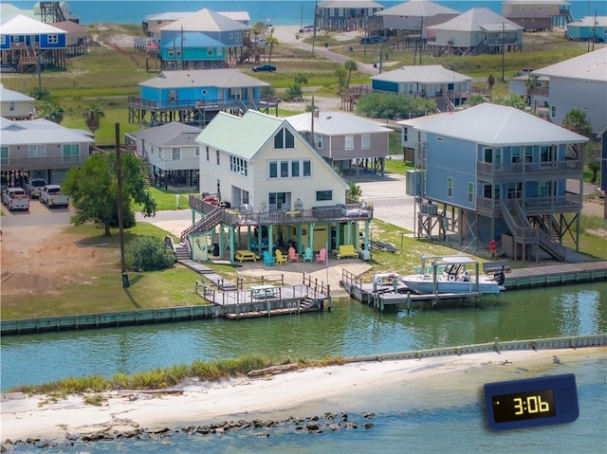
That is 3 h 06 min
